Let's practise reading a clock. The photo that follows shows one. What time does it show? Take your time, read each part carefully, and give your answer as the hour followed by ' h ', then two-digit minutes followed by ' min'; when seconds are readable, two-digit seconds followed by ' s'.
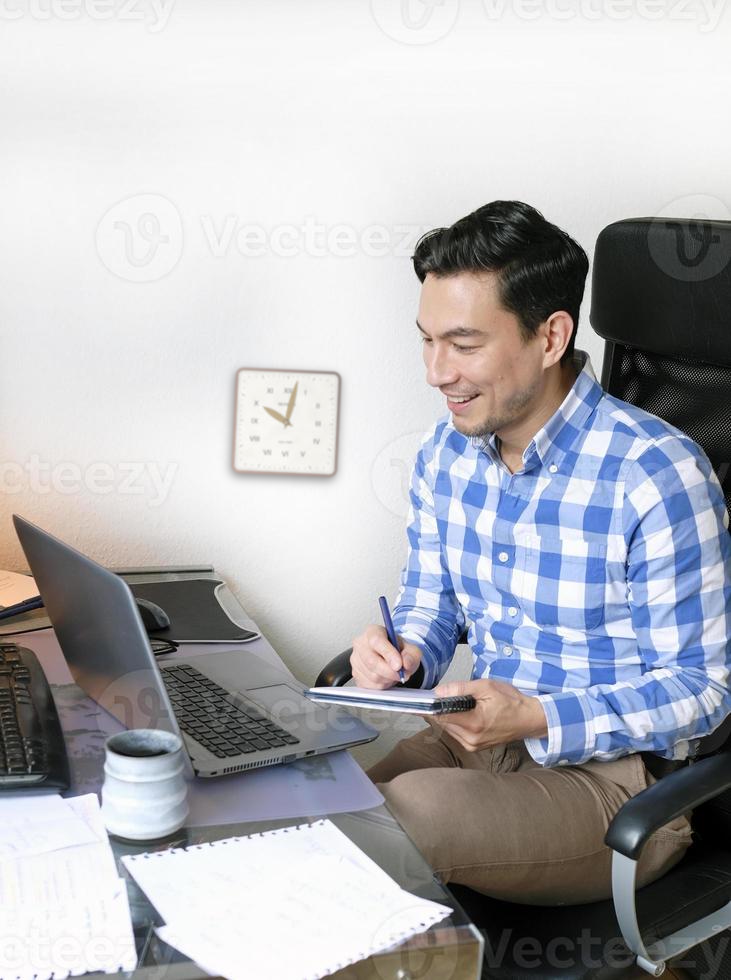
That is 10 h 02 min
